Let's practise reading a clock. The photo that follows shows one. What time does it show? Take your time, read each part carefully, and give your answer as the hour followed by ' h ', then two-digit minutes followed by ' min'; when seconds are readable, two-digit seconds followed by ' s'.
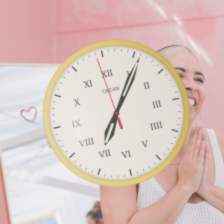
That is 7 h 05 min 59 s
